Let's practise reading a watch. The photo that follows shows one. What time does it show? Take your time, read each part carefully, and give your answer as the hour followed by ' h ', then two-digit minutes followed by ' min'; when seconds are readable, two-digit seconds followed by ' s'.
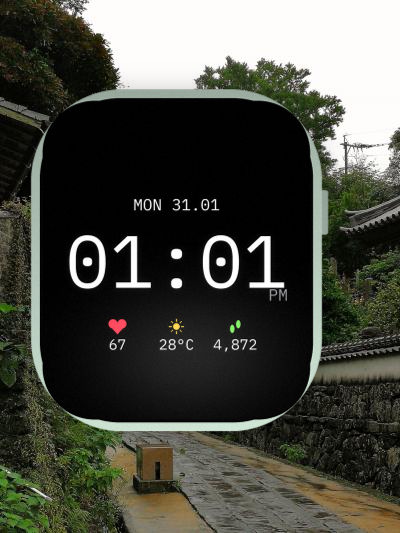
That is 1 h 01 min
